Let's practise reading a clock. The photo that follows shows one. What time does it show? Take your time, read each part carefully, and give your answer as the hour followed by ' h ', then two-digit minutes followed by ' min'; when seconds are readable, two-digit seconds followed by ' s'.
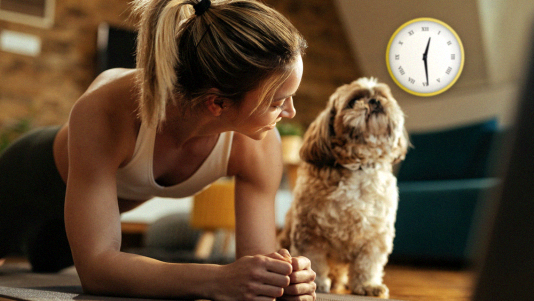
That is 12 h 29 min
